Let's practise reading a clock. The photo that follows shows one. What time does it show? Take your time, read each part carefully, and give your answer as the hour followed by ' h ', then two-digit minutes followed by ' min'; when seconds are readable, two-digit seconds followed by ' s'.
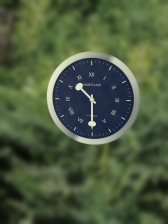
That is 10 h 30 min
